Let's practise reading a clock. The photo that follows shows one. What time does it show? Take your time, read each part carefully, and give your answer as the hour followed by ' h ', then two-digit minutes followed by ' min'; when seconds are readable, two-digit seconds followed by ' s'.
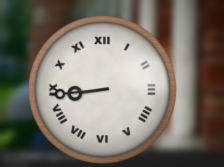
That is 8 h 44 min
